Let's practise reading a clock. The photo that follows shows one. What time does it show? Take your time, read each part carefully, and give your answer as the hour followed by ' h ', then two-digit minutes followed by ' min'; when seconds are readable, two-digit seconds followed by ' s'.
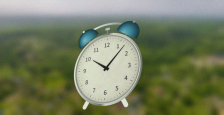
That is 10 h 07 min
